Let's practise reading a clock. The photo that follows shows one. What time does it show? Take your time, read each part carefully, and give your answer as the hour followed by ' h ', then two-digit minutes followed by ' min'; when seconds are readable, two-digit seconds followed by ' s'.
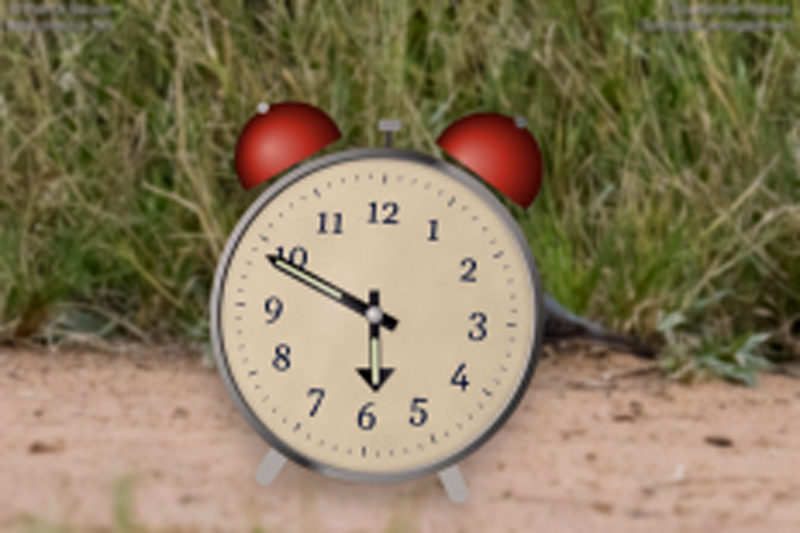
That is 5 h 49 min
